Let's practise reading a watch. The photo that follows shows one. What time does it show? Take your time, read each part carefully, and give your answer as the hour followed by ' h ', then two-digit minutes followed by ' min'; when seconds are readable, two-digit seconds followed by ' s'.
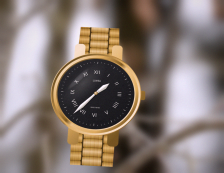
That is 1 h 37 min
